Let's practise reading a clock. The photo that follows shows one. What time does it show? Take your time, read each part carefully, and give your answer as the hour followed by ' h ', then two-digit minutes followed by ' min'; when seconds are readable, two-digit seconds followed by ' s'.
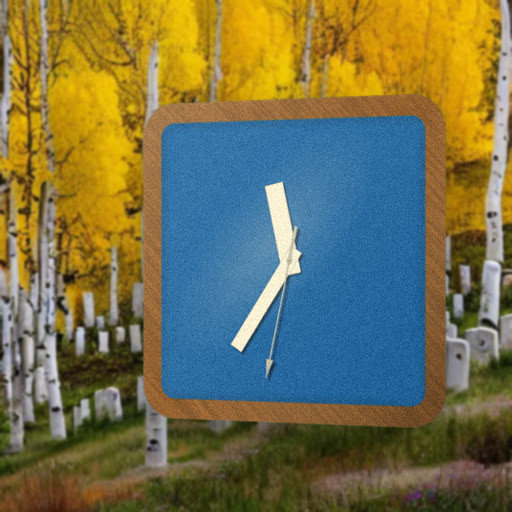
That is 11 h 35 min 32 s
